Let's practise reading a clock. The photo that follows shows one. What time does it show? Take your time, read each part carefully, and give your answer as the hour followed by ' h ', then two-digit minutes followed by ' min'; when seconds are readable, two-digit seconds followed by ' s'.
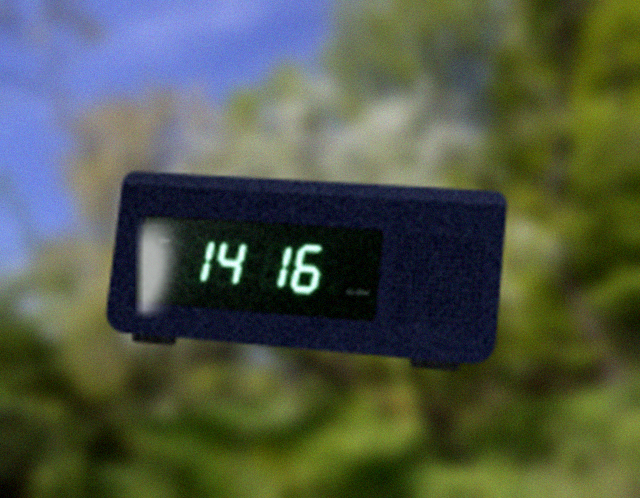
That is 14 h 16 min
